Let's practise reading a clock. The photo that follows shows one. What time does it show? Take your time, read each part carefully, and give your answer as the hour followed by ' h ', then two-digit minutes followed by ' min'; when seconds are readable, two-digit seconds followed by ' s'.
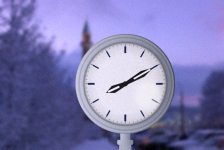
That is 8 h 10 min
